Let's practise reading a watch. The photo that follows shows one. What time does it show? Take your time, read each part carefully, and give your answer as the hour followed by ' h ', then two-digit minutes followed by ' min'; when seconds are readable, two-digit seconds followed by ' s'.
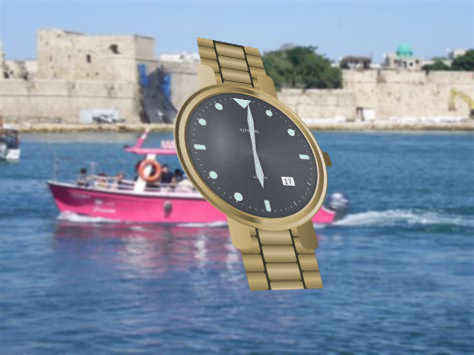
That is 6 h 01 min
